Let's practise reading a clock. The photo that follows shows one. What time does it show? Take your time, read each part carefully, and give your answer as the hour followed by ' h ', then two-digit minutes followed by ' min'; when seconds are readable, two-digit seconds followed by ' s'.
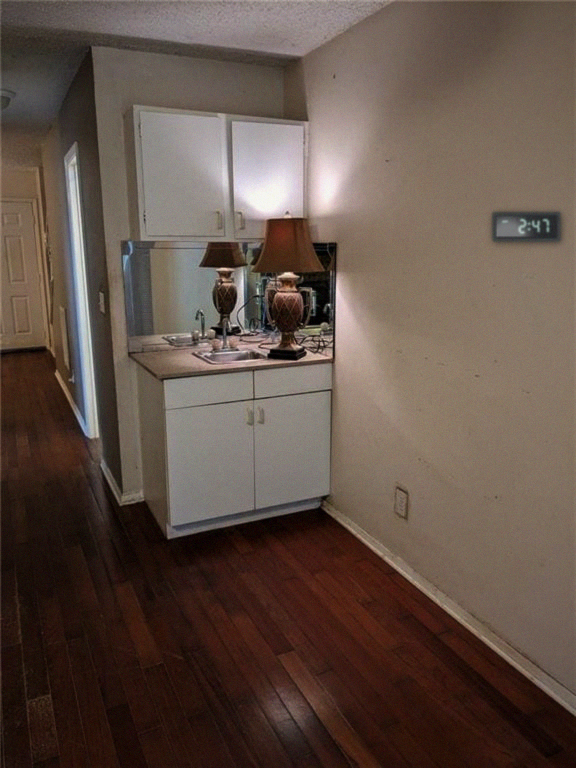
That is 2 h 47 min
